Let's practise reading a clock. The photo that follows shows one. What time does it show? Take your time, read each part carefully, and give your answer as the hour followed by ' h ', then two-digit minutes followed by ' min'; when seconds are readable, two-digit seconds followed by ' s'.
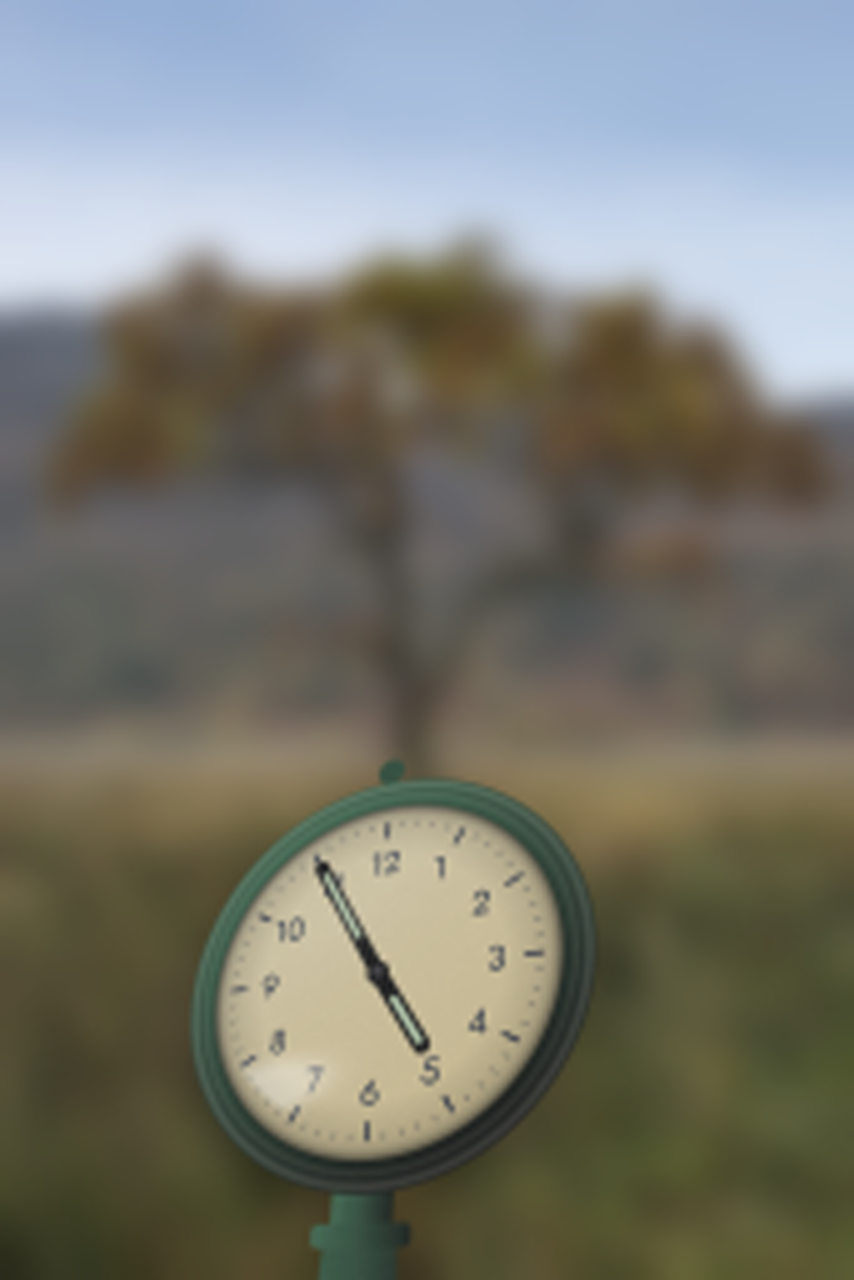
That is 4 h 55 min
